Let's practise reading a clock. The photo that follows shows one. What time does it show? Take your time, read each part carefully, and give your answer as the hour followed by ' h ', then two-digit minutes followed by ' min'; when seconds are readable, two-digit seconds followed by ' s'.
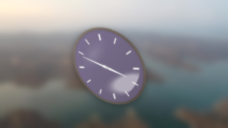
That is 3 h 49 min
